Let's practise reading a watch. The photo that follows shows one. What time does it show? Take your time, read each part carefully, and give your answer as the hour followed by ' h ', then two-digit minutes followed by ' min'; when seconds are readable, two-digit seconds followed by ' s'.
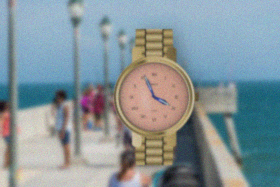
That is 3 h 56 min
